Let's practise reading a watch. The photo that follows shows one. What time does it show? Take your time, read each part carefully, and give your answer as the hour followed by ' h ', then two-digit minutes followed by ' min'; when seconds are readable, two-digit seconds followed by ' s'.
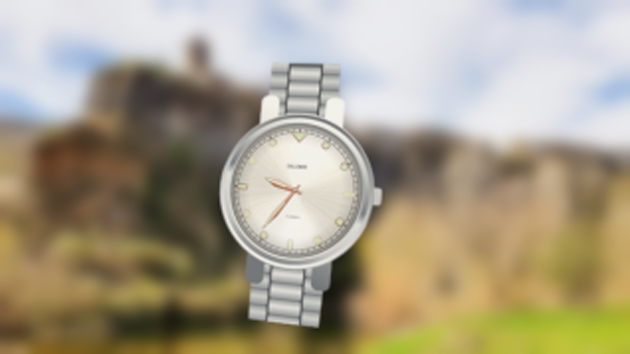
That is 9 h 36 min
